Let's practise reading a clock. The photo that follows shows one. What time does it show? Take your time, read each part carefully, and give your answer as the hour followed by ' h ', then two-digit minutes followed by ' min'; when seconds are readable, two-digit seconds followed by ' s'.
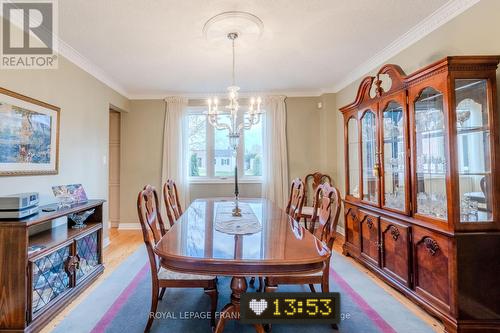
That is 13 h 53 min
